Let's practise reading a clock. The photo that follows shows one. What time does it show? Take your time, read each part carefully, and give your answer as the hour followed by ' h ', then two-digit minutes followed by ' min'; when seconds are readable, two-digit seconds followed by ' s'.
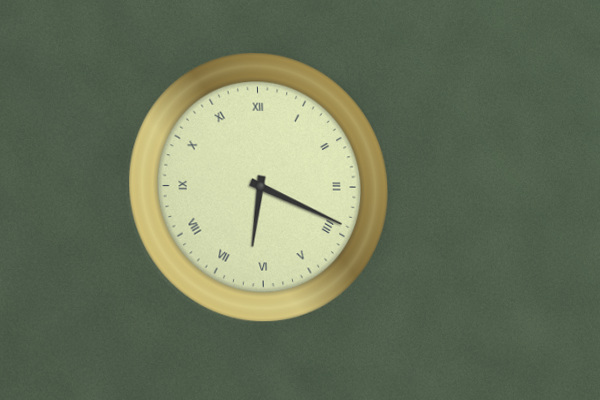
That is 6 h 19 min
